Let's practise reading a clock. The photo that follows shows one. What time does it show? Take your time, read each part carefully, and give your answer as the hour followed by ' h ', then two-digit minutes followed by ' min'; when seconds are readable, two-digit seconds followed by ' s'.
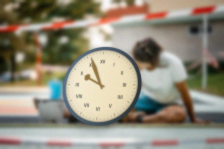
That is 9 h 56 min
